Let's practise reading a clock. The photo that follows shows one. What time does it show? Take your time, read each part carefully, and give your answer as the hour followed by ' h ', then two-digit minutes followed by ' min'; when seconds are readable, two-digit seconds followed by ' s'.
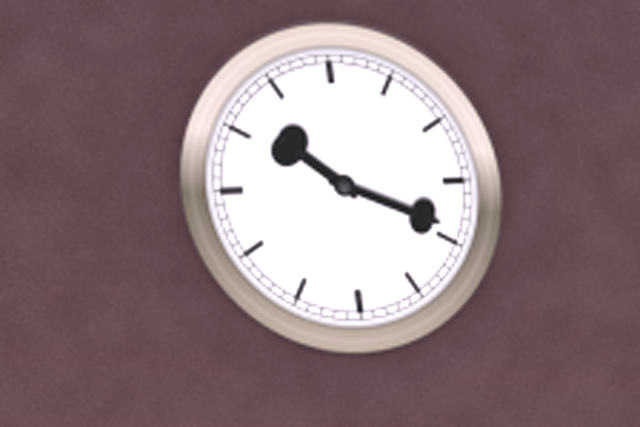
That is 10 h 19 min
